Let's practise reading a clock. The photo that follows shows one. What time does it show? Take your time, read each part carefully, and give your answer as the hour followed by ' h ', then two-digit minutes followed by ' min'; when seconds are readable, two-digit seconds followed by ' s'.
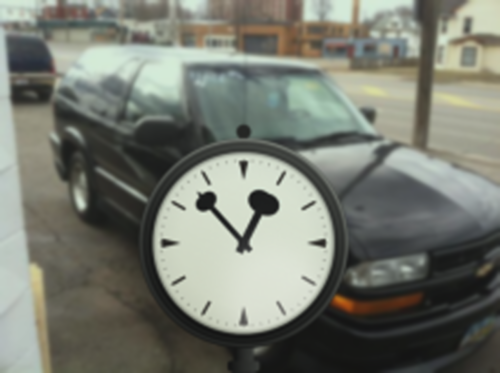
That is 12 h 53 min
